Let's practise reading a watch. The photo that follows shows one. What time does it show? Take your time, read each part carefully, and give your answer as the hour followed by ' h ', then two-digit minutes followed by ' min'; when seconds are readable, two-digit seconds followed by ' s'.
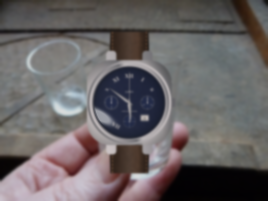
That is 5 h 51 min
